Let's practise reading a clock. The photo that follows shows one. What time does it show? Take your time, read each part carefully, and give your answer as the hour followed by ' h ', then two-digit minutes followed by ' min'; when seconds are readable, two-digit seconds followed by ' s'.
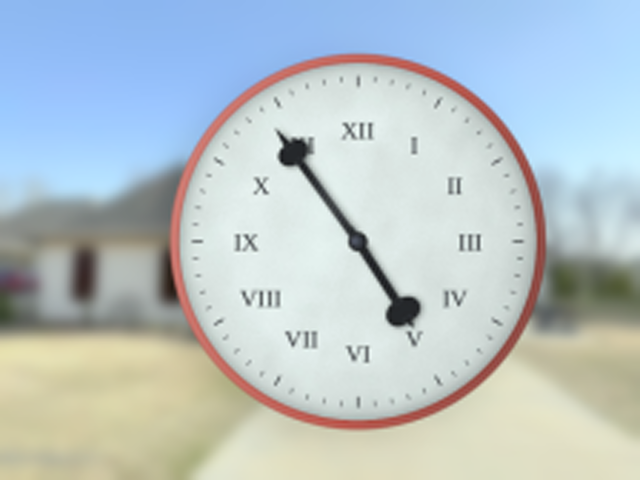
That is 4 h 54 min
